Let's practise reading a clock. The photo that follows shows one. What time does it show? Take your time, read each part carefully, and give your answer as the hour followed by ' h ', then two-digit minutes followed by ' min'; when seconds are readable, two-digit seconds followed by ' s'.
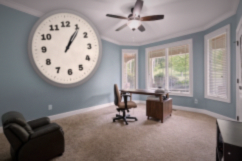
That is 1 h 06 min
